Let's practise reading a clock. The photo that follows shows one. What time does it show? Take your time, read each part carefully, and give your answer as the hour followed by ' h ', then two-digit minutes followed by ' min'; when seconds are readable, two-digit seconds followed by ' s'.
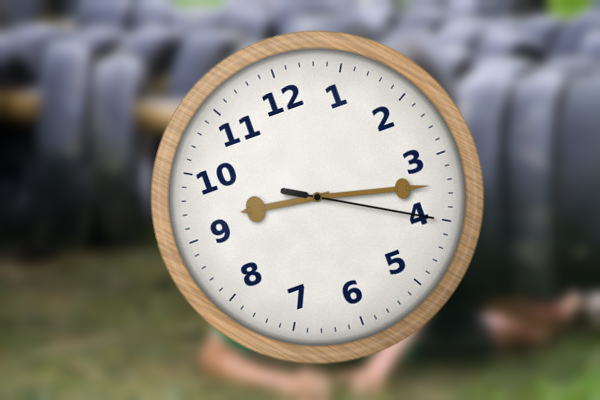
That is 9 h 17 min 20 s
